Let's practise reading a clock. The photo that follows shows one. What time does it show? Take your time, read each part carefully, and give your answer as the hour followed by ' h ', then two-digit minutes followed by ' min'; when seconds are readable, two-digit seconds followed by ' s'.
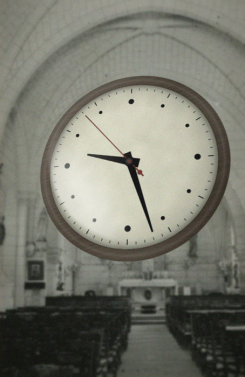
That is 9 h 26 min 53 s
